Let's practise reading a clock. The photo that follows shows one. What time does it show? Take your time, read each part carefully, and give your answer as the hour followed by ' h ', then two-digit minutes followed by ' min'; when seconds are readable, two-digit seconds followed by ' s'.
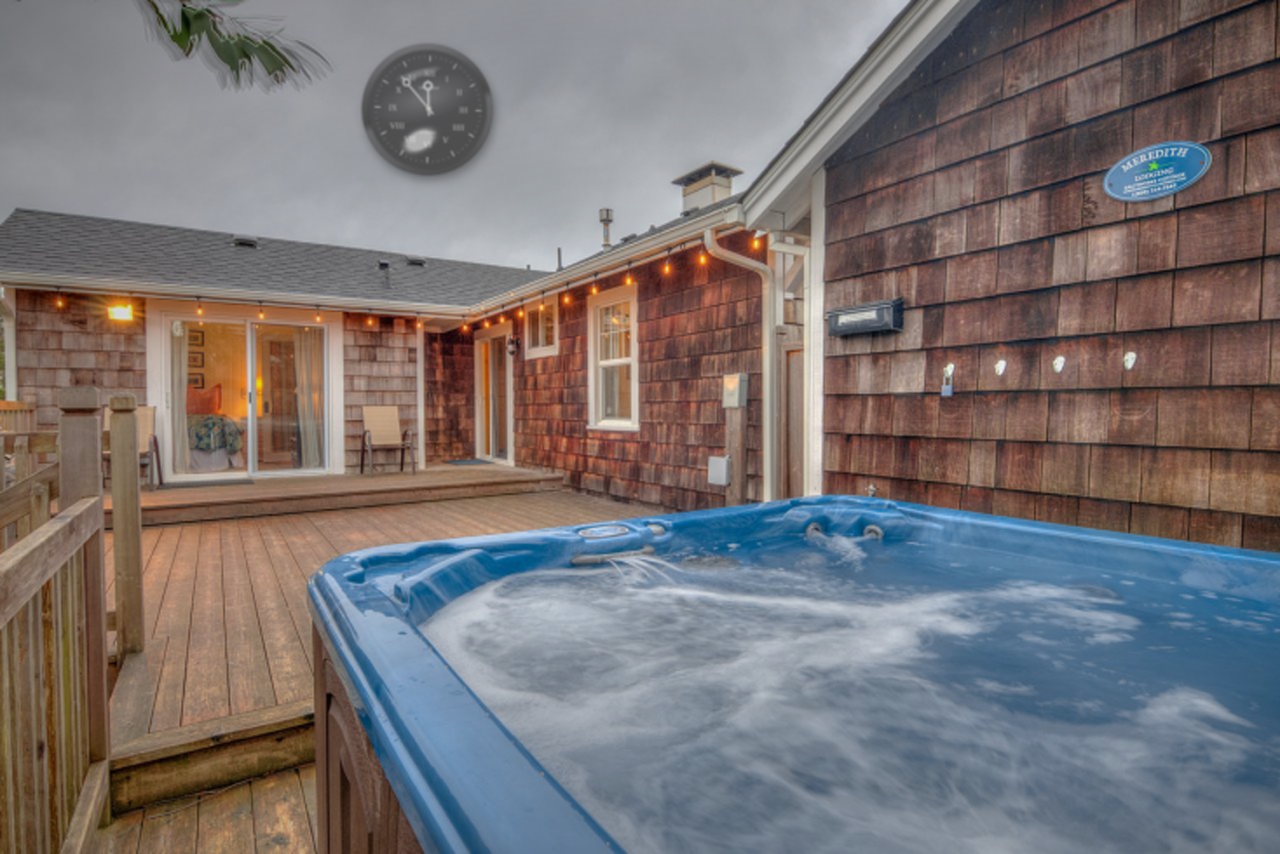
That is 11 h 53 min
